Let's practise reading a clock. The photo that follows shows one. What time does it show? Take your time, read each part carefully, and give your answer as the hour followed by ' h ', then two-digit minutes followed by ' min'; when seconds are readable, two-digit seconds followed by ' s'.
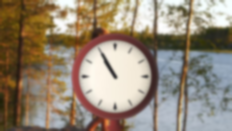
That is 10 h 55 min
